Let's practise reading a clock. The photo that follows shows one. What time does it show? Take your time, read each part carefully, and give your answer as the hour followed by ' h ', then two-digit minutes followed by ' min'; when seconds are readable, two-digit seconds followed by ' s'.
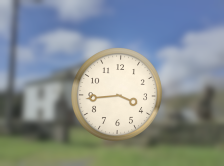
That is 3 h 44 min
